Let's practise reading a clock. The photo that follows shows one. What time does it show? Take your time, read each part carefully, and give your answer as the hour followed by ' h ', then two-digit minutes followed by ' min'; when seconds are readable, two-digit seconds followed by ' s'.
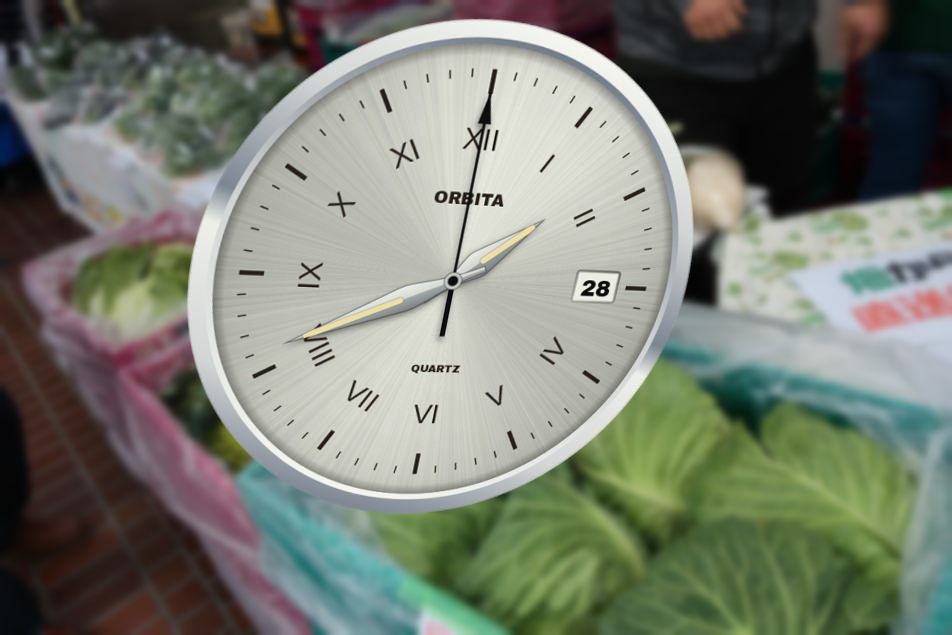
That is 1 h 41 min 00 s
